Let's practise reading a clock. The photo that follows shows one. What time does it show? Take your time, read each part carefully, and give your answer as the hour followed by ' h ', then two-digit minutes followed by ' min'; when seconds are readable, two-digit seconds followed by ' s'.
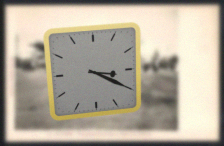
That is 3 h 20 min
